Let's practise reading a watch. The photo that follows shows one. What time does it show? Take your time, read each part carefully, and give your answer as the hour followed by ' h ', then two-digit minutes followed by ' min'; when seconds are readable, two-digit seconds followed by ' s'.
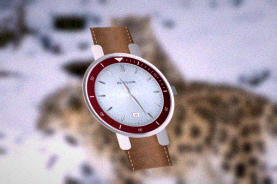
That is 11 h 26 min
